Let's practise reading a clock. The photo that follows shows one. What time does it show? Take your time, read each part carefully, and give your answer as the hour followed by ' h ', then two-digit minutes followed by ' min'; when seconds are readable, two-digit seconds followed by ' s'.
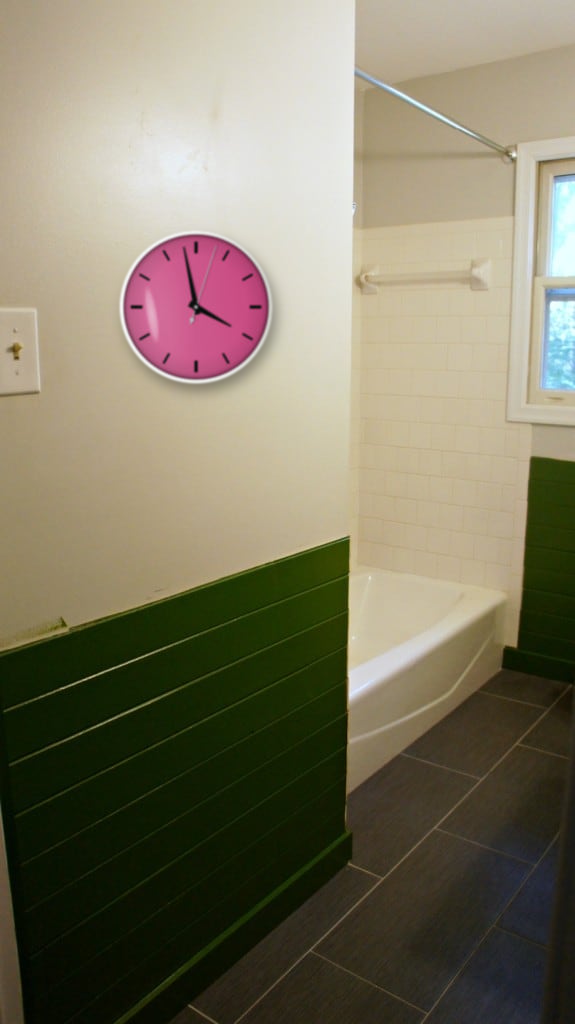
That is 3 h 58 min 03 s
